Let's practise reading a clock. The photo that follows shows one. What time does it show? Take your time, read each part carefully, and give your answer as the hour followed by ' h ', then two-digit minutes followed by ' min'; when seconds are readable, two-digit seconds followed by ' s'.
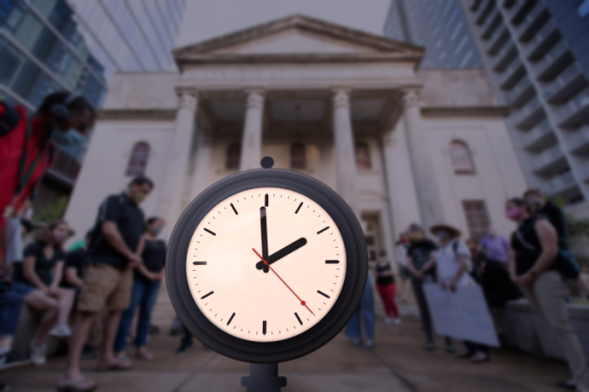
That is 1 h 59 min 23 s
